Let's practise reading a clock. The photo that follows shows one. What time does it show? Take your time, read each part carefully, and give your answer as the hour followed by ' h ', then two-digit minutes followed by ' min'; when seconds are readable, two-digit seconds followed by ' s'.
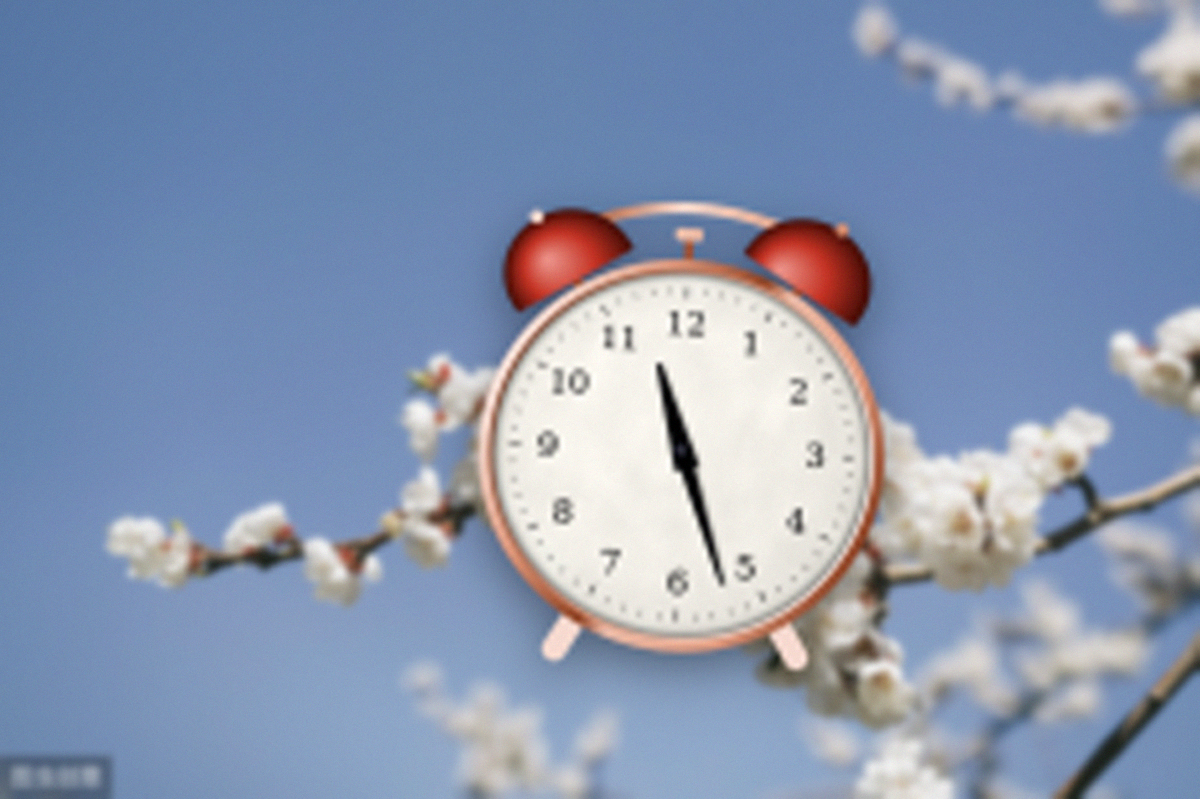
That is 11 h 27 min
